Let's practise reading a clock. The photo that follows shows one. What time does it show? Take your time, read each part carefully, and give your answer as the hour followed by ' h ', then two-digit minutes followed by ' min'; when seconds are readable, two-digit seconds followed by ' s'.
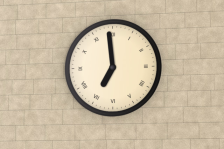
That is 6 h 59 min
